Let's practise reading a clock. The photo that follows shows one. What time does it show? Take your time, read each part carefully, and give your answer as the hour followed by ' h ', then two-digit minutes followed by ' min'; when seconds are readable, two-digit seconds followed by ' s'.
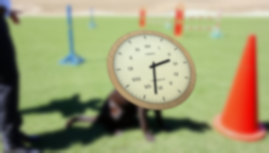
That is 2 h 32 min
